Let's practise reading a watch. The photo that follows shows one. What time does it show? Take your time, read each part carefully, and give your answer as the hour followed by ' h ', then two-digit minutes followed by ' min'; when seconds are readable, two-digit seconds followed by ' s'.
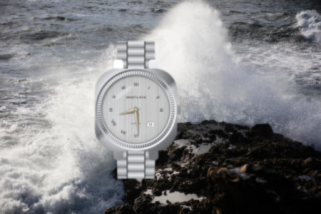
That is 8 h 29 min
